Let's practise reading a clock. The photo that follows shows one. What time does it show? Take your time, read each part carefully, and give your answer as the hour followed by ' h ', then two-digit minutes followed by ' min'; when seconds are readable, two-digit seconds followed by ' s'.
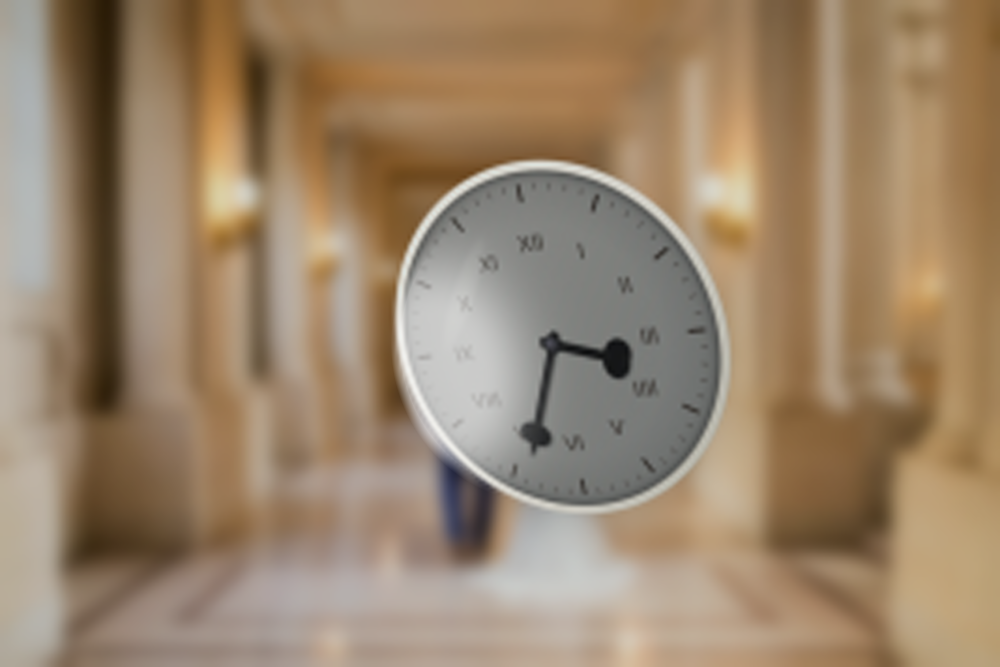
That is 3 h 34 min
